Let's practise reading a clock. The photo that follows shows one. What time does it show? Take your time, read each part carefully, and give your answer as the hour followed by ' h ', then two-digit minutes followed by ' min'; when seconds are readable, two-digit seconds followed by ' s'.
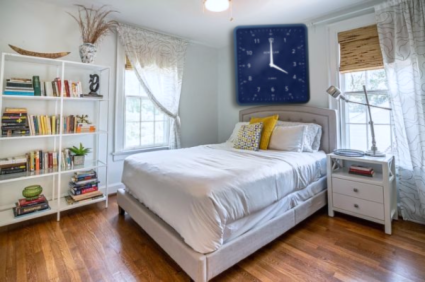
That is 4 h 00 min
